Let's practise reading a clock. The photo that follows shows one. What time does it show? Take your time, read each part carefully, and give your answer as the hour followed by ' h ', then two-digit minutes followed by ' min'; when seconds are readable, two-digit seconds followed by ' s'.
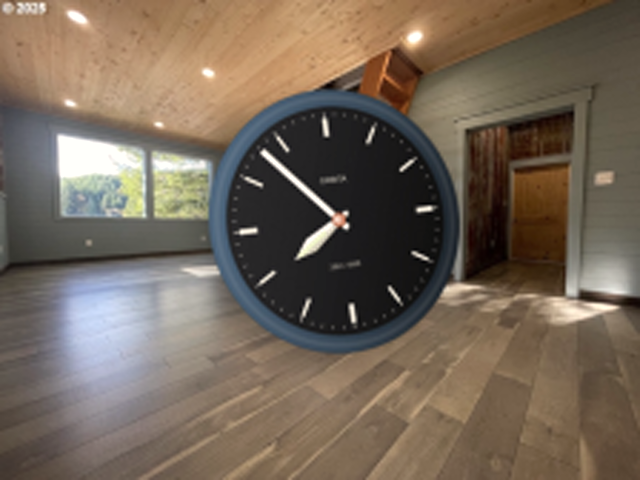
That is 7 h 53 min
